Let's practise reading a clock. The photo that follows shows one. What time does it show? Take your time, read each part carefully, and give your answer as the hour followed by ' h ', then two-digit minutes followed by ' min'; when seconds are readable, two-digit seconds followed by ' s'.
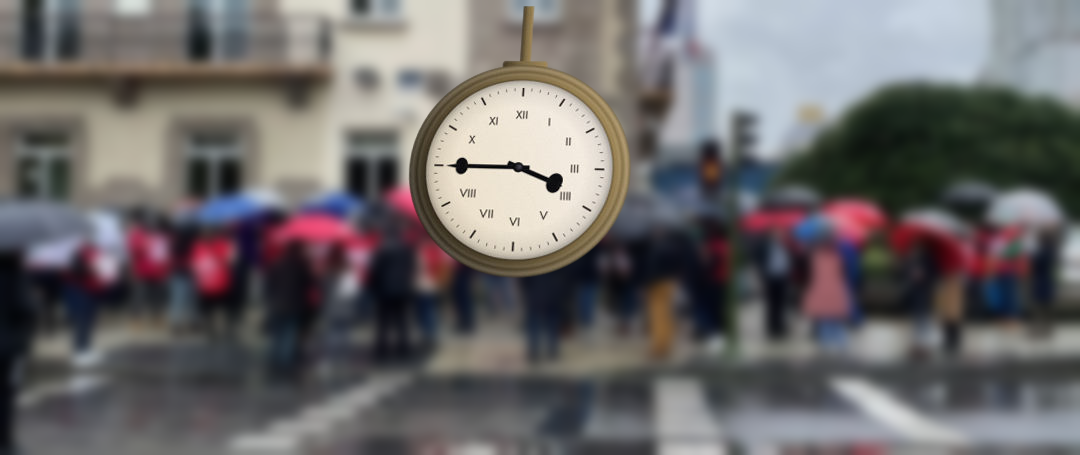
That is 3 h 45 min
